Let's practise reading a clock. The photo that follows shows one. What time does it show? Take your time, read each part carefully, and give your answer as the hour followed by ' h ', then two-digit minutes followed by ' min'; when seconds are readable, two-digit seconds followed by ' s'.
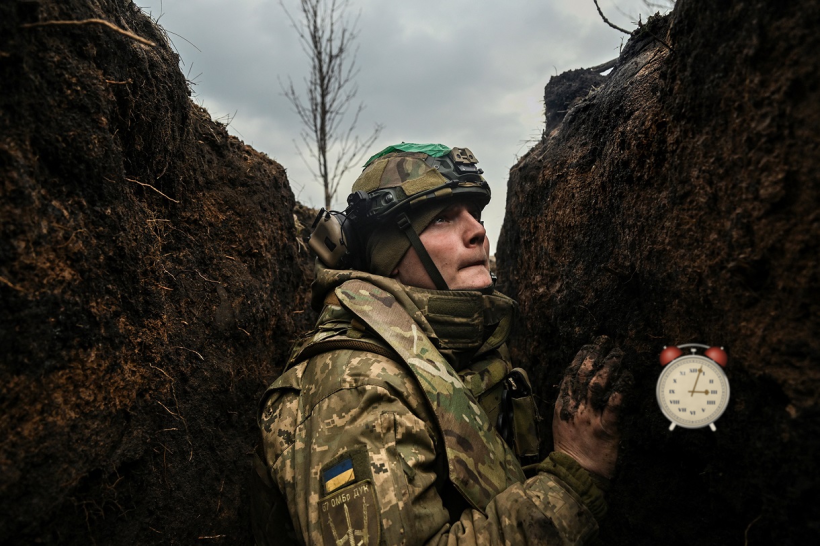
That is 3 h 03 min
